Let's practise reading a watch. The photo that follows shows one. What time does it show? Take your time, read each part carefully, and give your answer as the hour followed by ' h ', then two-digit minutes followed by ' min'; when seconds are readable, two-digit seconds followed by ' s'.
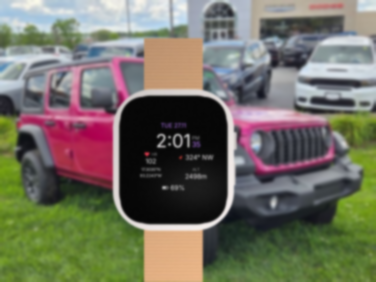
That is 2 h 01 min
